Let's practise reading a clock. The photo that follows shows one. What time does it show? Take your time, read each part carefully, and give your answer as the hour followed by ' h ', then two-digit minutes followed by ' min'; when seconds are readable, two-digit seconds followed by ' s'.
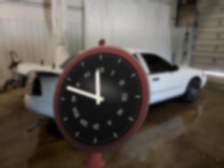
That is 11 h 48 min
